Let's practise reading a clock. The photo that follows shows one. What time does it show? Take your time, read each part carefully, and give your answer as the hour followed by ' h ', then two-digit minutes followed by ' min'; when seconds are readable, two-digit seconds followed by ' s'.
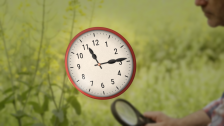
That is 11 h 14 min
